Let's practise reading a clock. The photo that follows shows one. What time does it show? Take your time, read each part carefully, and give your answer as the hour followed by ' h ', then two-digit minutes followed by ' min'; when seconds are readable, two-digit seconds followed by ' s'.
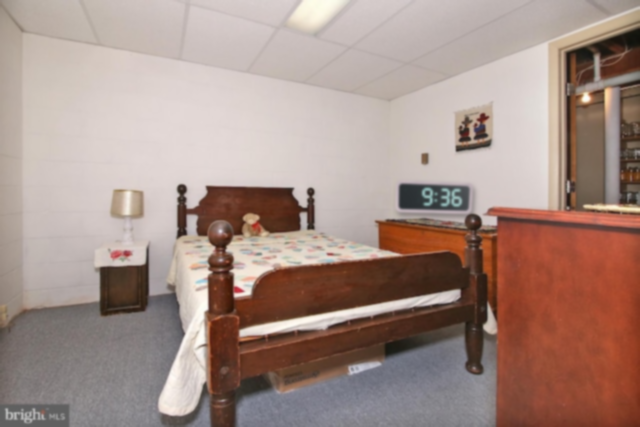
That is 9 h 36 min
